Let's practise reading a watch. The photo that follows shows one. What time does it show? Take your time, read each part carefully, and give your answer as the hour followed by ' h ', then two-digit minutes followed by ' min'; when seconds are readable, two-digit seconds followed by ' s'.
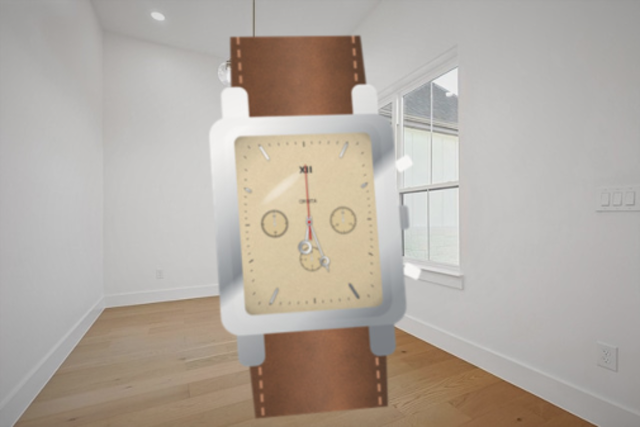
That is 6 h 27 min
